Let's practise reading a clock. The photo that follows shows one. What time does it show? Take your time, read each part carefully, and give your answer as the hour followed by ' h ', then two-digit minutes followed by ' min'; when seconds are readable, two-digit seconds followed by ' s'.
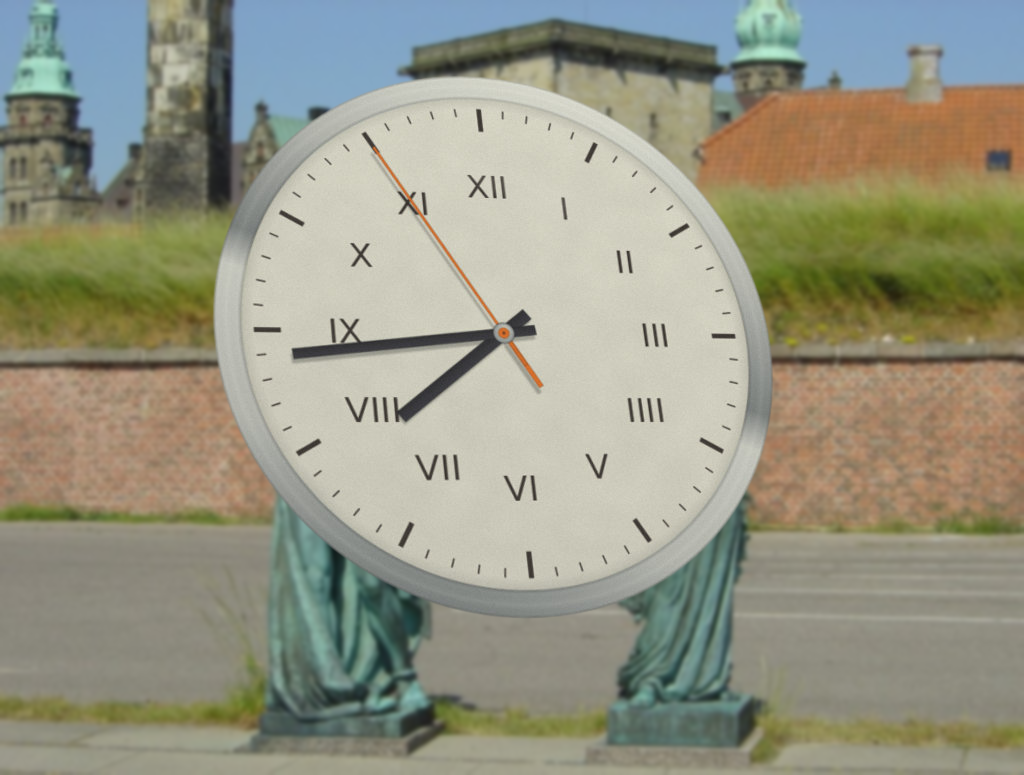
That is 7 h 43 min 55 s
